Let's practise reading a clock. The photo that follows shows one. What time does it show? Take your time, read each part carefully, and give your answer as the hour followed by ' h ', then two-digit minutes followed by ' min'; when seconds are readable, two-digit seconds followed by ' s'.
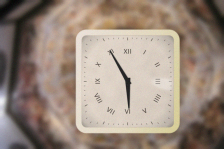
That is 5 h 55 min
